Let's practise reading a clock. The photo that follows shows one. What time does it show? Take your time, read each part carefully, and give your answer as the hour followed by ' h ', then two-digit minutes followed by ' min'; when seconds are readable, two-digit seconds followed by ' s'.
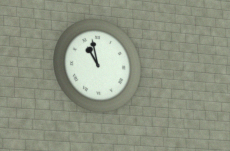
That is 10 h 58 min
